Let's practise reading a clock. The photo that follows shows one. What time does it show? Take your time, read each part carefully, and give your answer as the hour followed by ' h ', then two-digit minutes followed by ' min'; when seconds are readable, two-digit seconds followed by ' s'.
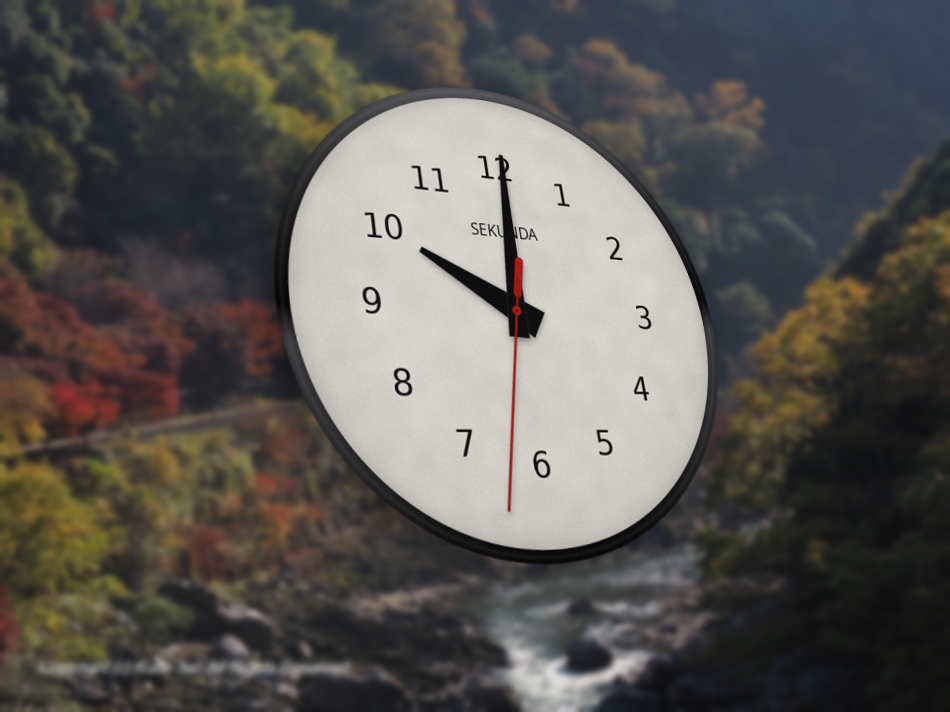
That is 10 h 00 min 32 s
